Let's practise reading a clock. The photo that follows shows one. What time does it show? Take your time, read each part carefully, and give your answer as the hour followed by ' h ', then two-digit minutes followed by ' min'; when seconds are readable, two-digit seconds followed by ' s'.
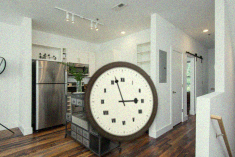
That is 2 h 57 min
